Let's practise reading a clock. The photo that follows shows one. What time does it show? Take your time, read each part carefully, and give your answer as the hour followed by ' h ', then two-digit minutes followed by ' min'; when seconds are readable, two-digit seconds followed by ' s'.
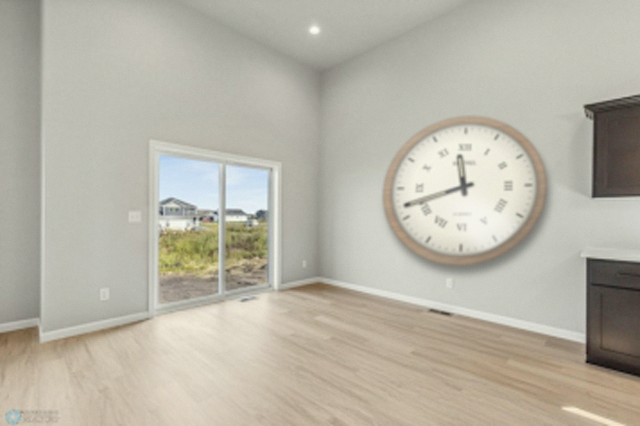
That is 11 h 42 min
